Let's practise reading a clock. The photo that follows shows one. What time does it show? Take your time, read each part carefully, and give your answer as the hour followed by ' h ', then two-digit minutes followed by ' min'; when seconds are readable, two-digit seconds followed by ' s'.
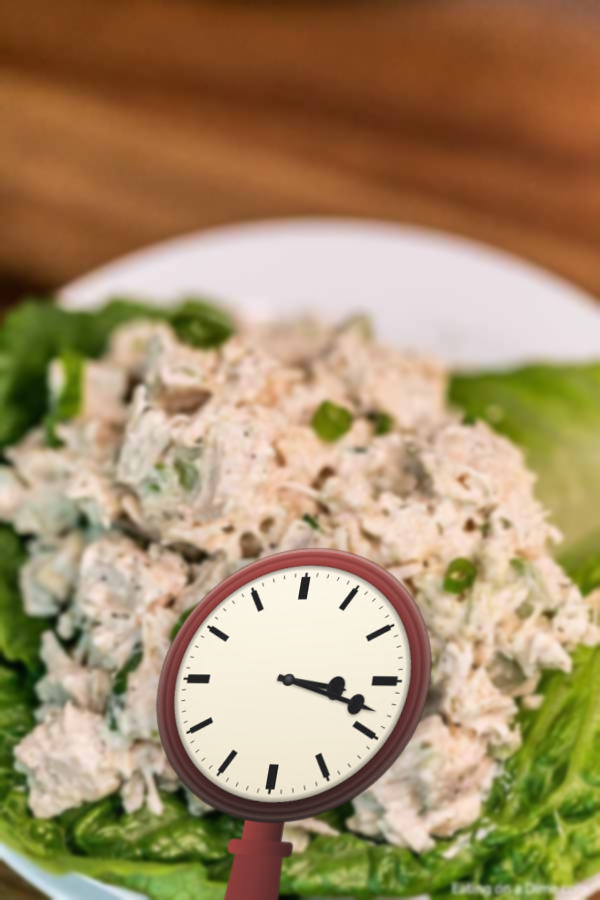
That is 3 h 18 min
